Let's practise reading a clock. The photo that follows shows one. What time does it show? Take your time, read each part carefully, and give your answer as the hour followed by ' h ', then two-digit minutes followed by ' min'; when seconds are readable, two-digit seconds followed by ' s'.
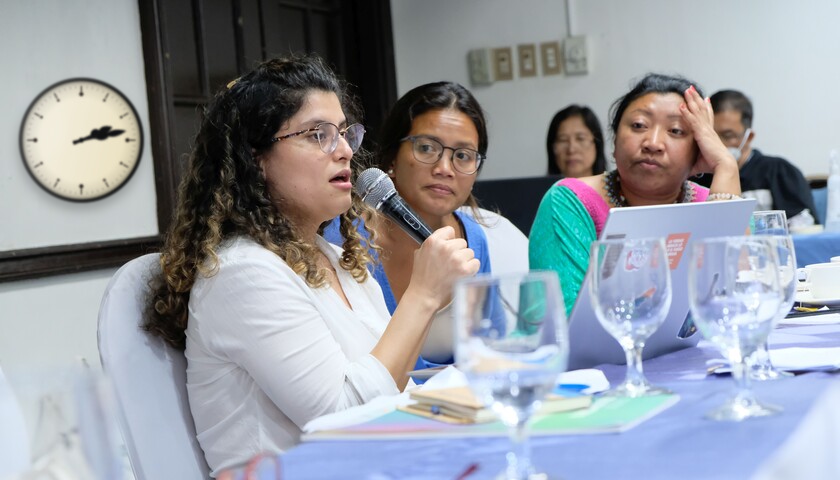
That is 2 h 13 min
